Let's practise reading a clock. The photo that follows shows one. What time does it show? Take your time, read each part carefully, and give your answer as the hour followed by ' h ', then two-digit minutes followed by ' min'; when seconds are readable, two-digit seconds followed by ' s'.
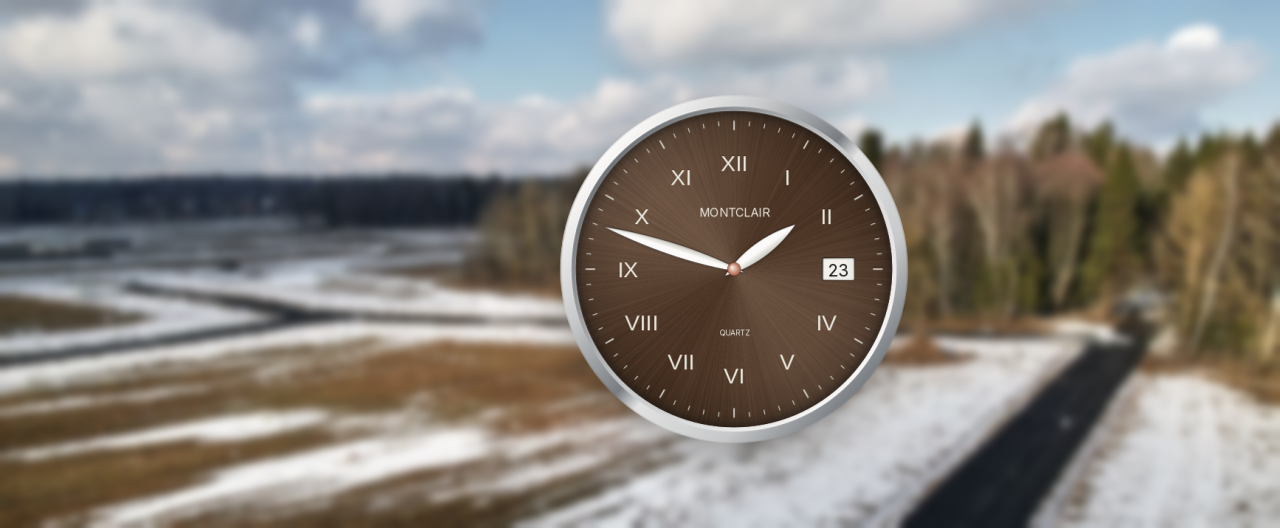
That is 1 h 48 min
